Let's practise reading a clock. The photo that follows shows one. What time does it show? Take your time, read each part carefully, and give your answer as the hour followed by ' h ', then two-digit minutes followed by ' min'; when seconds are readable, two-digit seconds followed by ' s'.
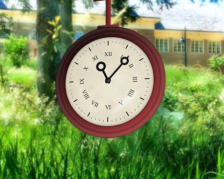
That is 11 h 07 min
